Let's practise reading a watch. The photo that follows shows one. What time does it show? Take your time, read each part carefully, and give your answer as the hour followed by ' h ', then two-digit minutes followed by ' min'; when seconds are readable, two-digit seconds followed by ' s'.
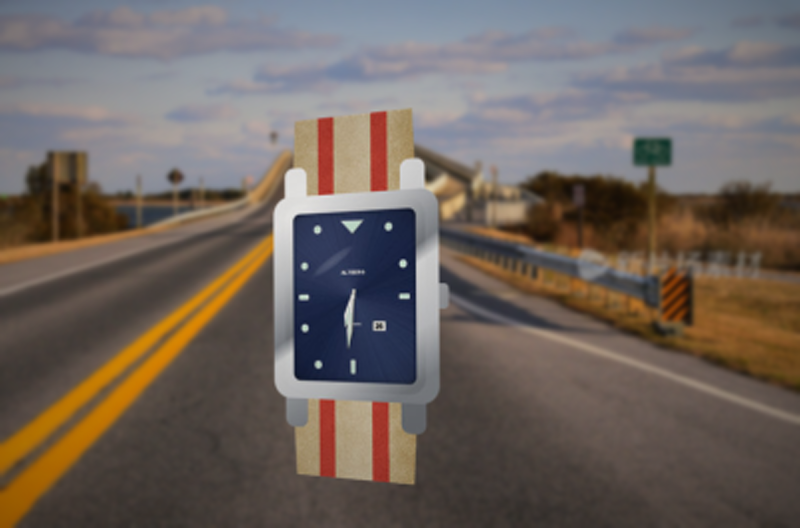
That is 6 h 31 min
